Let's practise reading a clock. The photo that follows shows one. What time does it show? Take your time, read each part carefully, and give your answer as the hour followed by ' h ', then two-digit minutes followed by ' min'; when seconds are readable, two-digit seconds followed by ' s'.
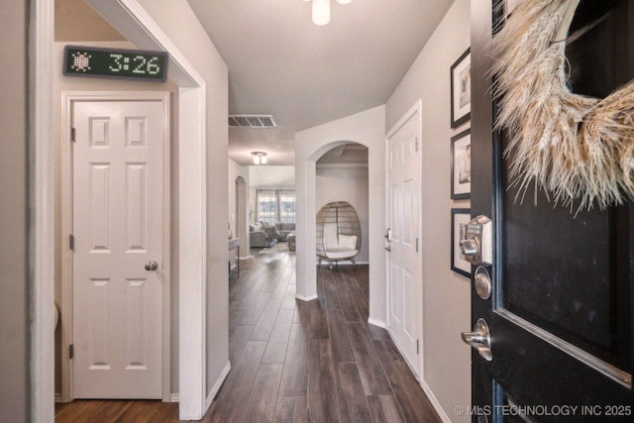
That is 3 h 26 min
